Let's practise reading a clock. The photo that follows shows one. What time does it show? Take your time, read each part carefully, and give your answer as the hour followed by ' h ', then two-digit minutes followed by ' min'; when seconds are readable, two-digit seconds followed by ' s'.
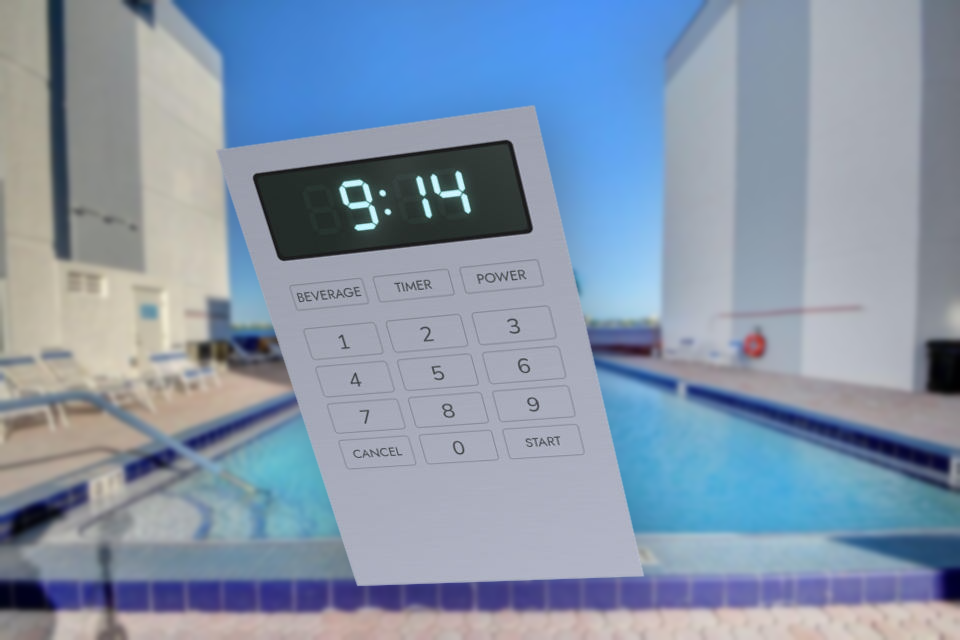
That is 9 h 14 min
